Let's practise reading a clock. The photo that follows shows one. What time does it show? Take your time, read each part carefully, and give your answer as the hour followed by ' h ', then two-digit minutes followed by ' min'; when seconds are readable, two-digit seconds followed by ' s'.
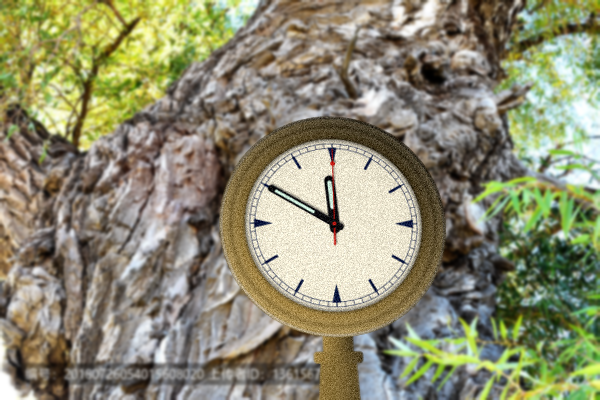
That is 11 h 50 min 00 s
